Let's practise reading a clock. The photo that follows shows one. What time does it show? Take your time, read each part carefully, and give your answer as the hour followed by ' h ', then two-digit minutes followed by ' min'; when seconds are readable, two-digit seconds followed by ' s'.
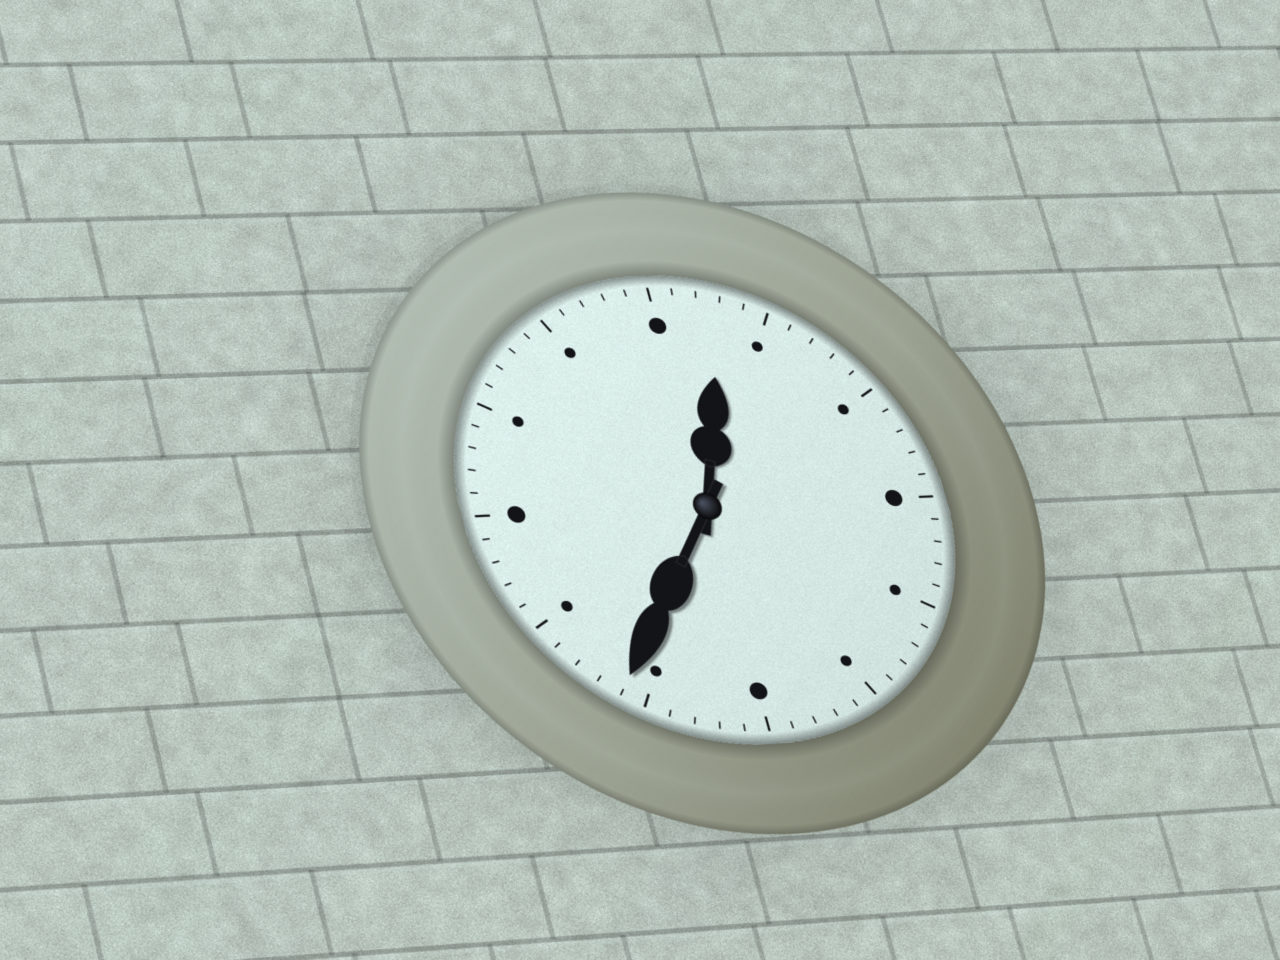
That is 12 h 36 min
